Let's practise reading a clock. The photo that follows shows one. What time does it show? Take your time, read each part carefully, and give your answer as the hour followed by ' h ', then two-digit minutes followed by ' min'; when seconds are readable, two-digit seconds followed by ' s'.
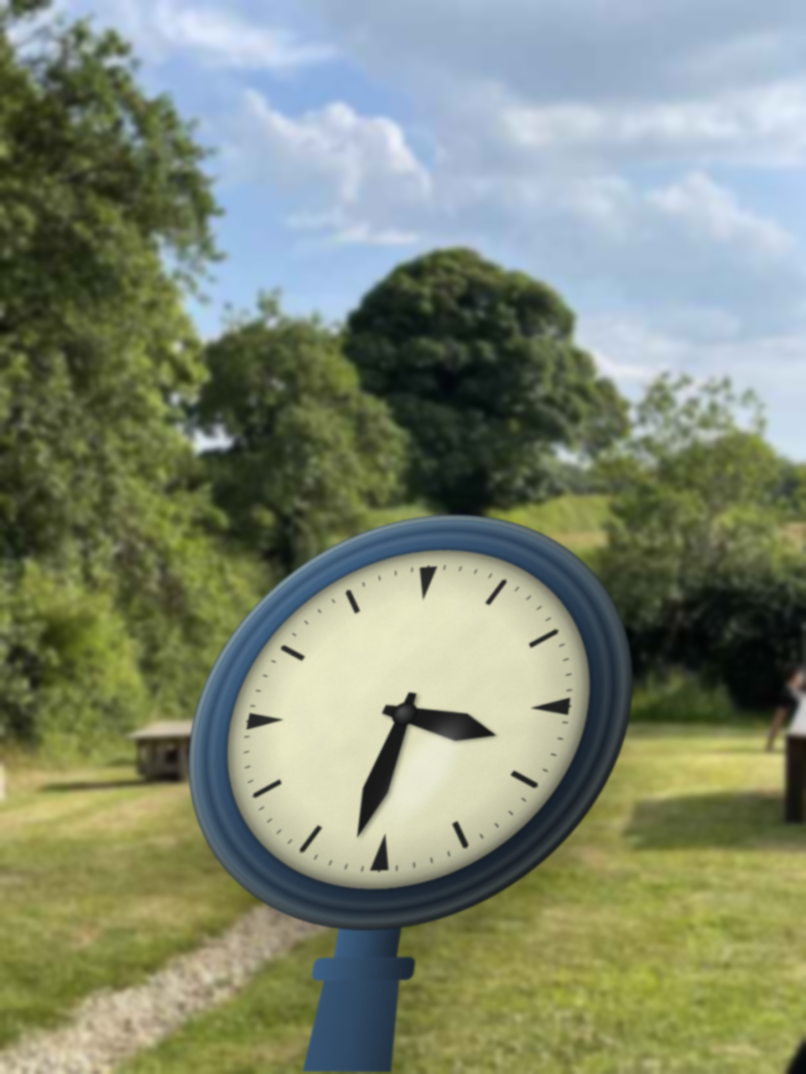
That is 3 h 32 min
